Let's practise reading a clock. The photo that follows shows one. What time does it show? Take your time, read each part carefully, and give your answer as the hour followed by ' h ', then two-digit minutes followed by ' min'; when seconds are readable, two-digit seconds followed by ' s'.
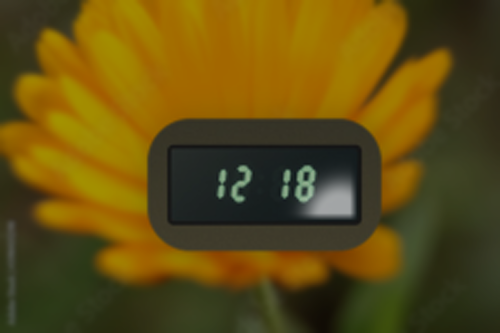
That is 12 h 18 min
